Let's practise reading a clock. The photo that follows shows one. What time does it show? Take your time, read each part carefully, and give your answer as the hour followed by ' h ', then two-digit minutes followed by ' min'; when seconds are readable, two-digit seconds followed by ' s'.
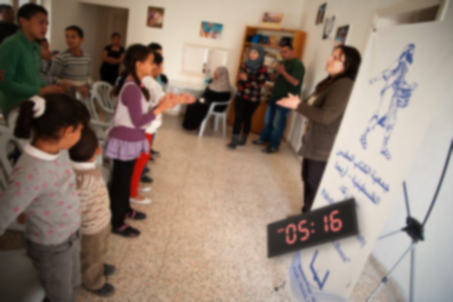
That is 5 h 16 min
